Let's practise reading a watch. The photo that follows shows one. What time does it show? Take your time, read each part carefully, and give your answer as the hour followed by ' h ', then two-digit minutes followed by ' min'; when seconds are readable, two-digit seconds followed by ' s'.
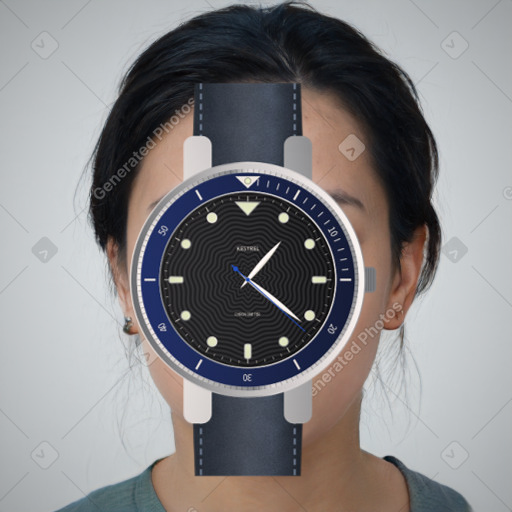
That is 1 h 21 min 22 s
